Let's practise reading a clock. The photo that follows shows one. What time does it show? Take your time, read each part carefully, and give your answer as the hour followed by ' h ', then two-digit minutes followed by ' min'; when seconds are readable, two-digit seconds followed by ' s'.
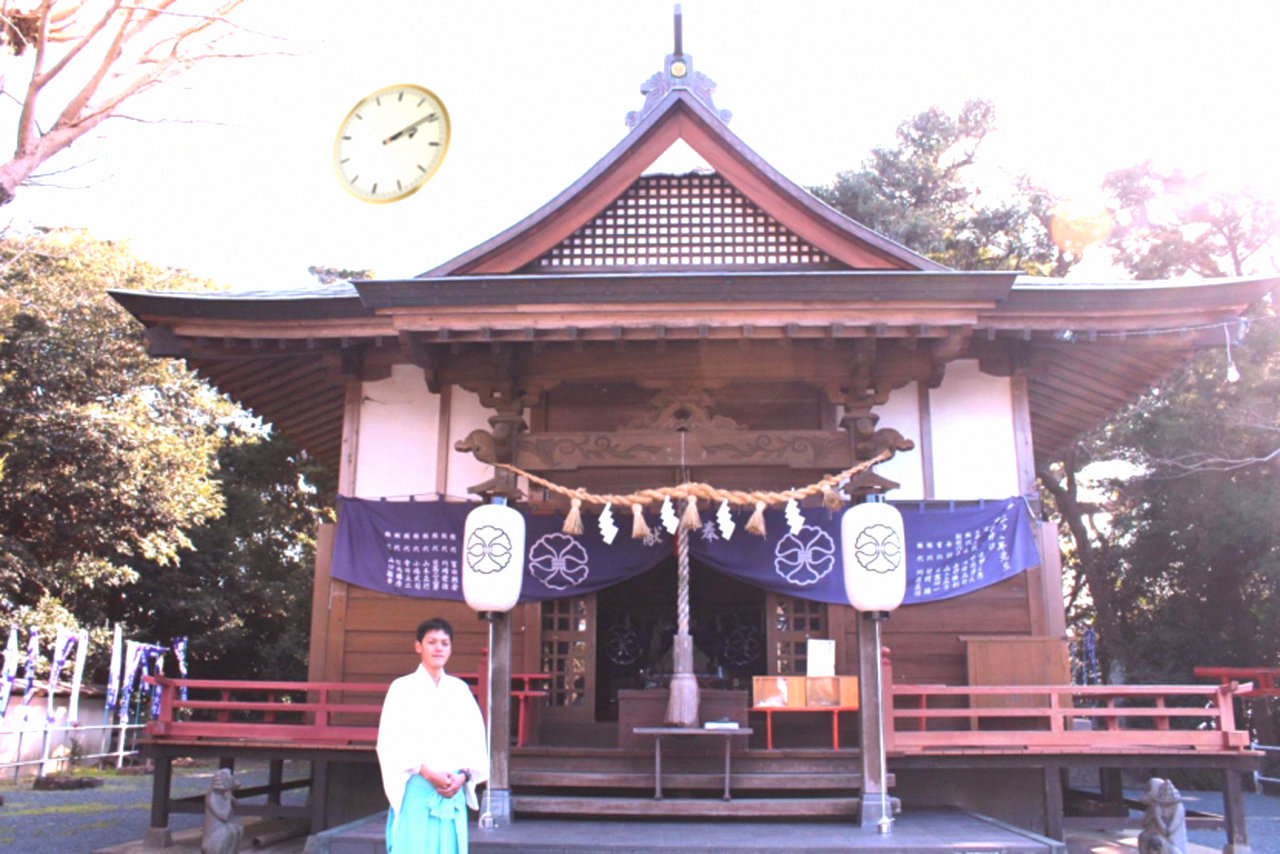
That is 2 h 09 min
